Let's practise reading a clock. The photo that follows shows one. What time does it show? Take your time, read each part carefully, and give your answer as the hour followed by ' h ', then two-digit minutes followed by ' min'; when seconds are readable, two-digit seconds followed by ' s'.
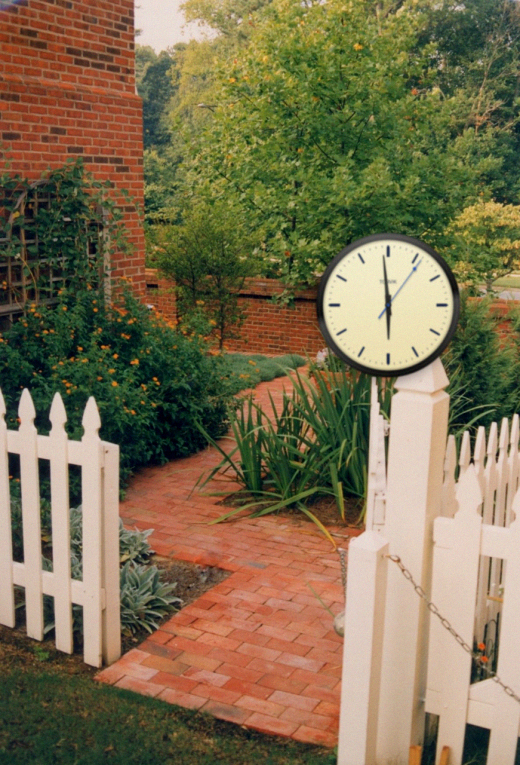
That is 5 h 59 min 06 s
